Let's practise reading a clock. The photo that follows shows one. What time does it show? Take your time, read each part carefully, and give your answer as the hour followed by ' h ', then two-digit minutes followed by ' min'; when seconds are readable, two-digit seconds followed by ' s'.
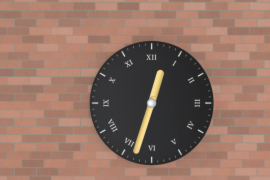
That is 12 h 33 min
